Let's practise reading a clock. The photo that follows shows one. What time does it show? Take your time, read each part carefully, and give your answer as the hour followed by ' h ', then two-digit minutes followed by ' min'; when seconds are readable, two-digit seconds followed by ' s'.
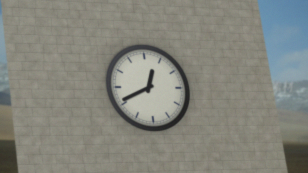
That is 12 h 41 min
